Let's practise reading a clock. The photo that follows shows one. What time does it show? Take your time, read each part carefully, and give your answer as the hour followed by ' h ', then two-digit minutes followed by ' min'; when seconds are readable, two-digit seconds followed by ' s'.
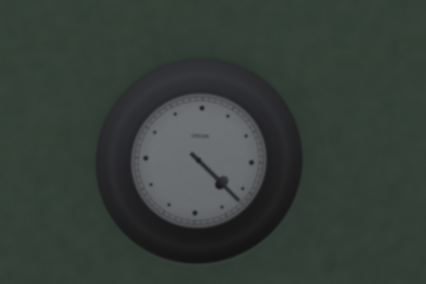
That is 4 h 22 min
